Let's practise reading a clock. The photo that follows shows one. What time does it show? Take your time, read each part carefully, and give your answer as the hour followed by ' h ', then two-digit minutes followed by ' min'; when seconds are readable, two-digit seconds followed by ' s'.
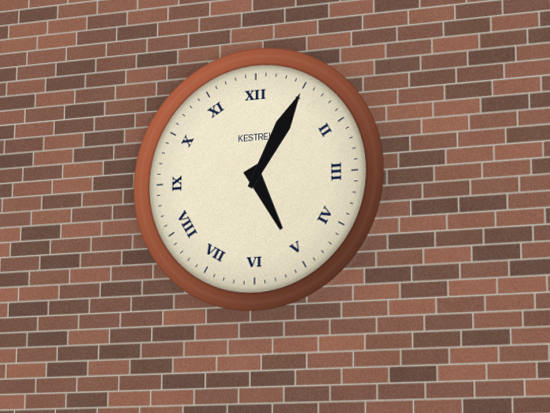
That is 5 h 05 min
